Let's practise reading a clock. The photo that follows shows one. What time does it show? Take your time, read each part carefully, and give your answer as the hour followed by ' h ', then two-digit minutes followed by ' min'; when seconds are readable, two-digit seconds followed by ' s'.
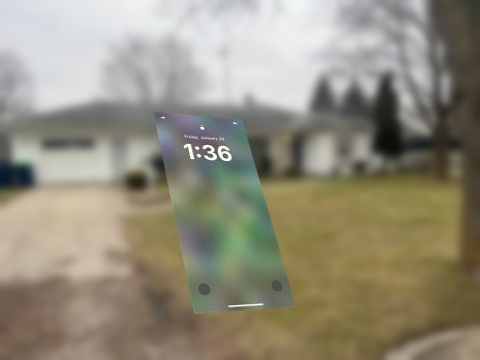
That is 1 h 36 min
